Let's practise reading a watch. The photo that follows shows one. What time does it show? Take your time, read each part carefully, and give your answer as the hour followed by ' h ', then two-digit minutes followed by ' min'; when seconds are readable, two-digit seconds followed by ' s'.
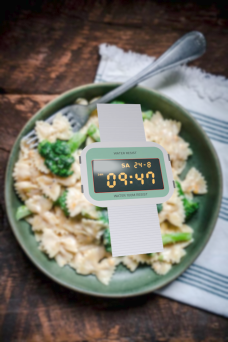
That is 9 h 47 min
